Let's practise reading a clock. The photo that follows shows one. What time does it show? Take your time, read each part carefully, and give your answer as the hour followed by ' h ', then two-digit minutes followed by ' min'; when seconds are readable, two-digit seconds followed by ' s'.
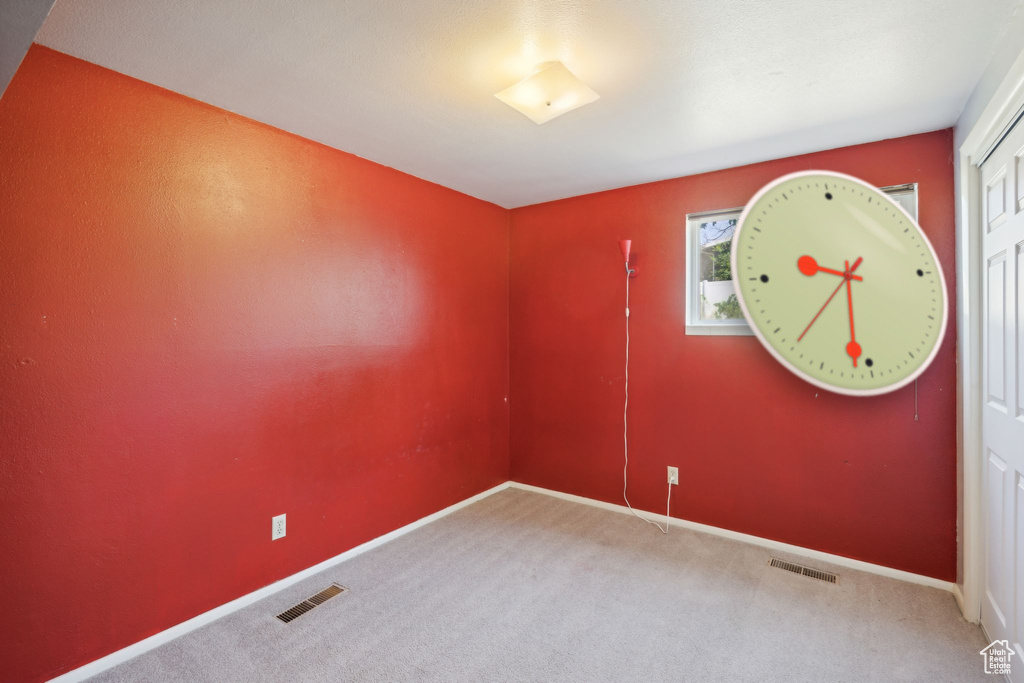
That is 9 h 31 min 38 s
